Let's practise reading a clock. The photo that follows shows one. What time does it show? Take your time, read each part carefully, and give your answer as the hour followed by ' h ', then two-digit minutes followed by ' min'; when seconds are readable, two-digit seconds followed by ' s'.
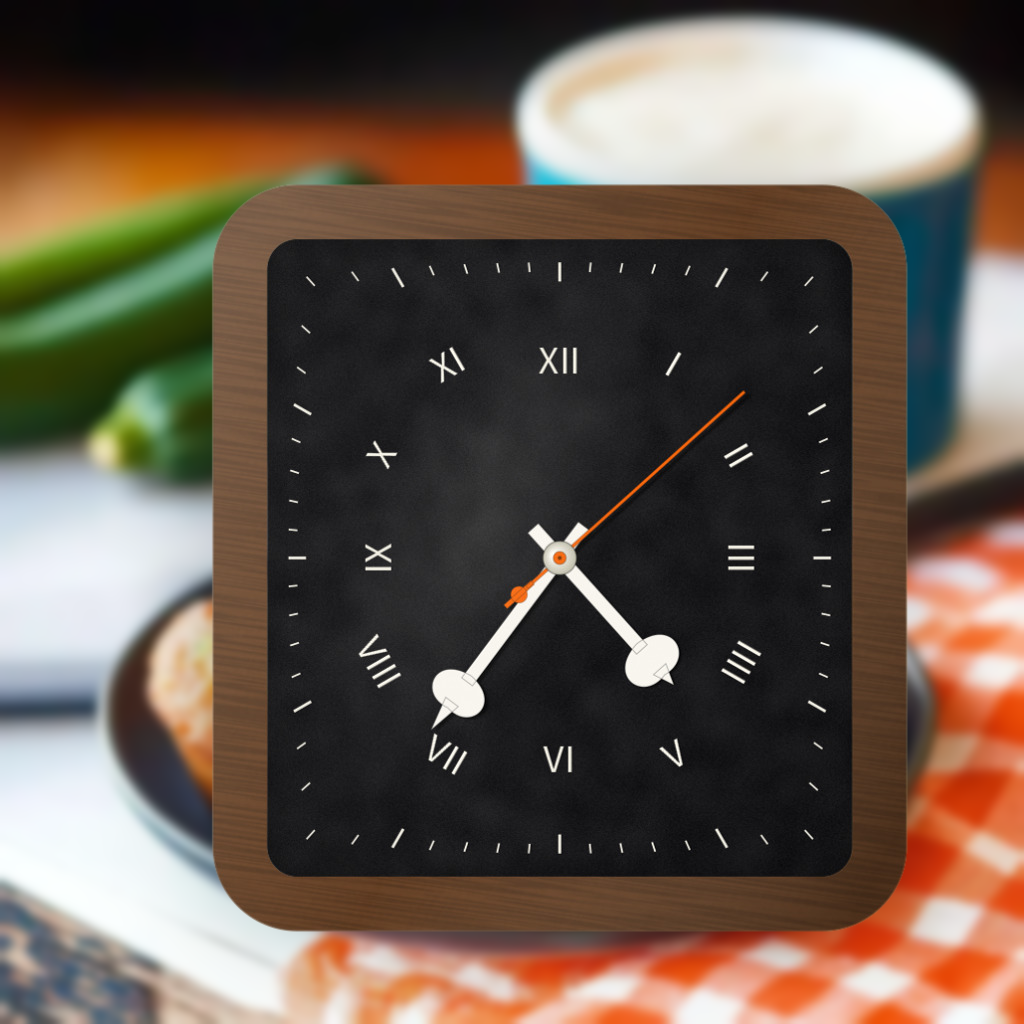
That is 4 h 36 min 08 s
